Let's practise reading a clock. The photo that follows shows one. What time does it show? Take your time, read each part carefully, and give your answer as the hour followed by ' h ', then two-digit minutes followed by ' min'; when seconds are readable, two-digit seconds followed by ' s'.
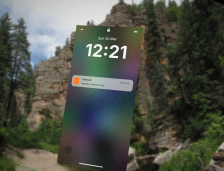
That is 12 h 21 min
